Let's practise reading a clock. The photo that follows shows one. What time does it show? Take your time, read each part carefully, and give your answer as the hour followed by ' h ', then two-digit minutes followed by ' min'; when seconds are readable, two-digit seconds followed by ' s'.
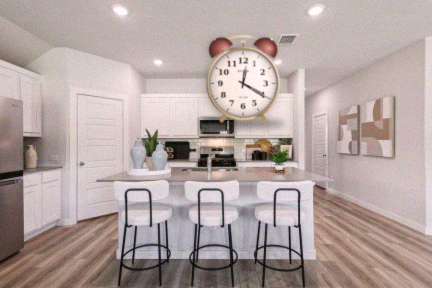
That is 12 h 20 min
